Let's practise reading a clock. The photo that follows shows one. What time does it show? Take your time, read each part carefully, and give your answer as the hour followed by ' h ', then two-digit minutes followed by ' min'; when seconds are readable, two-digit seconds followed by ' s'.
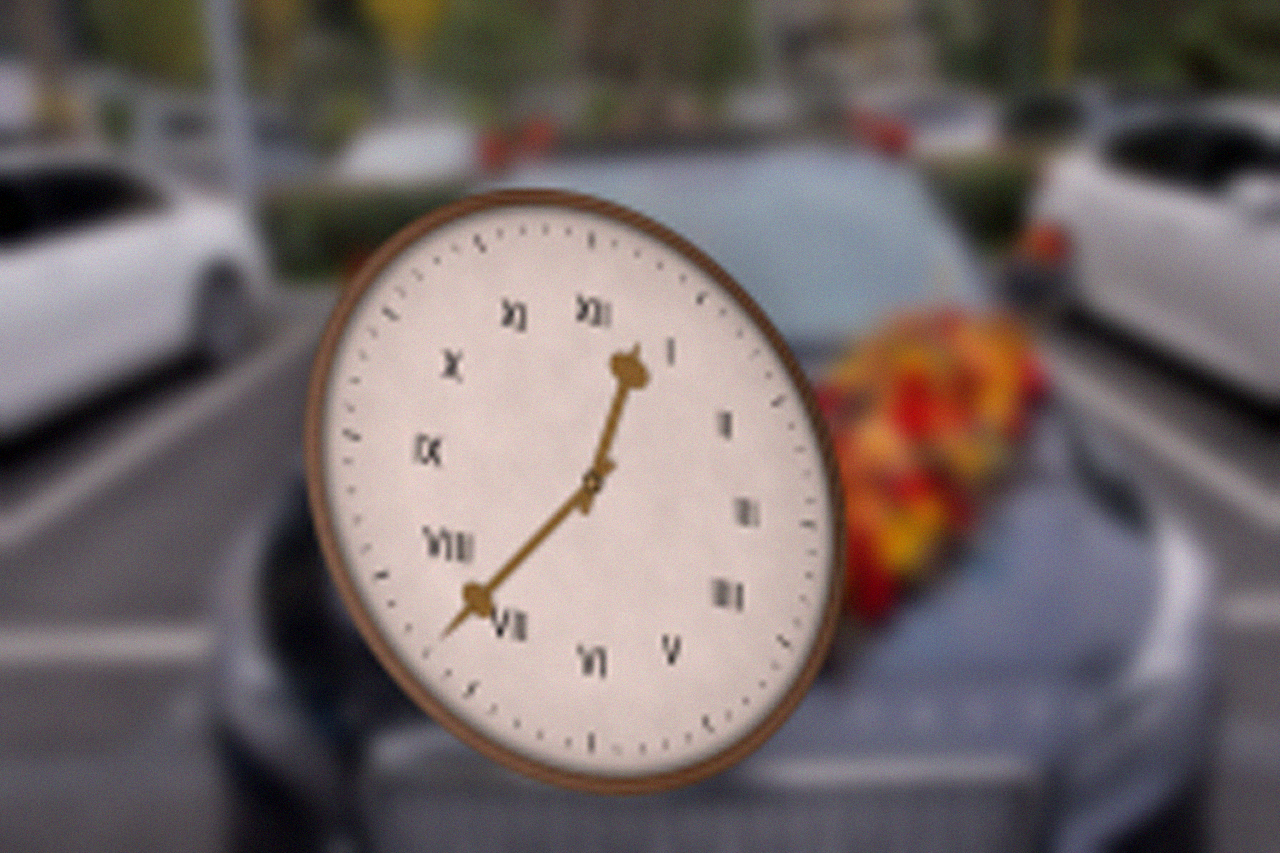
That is 12 h 37 min
